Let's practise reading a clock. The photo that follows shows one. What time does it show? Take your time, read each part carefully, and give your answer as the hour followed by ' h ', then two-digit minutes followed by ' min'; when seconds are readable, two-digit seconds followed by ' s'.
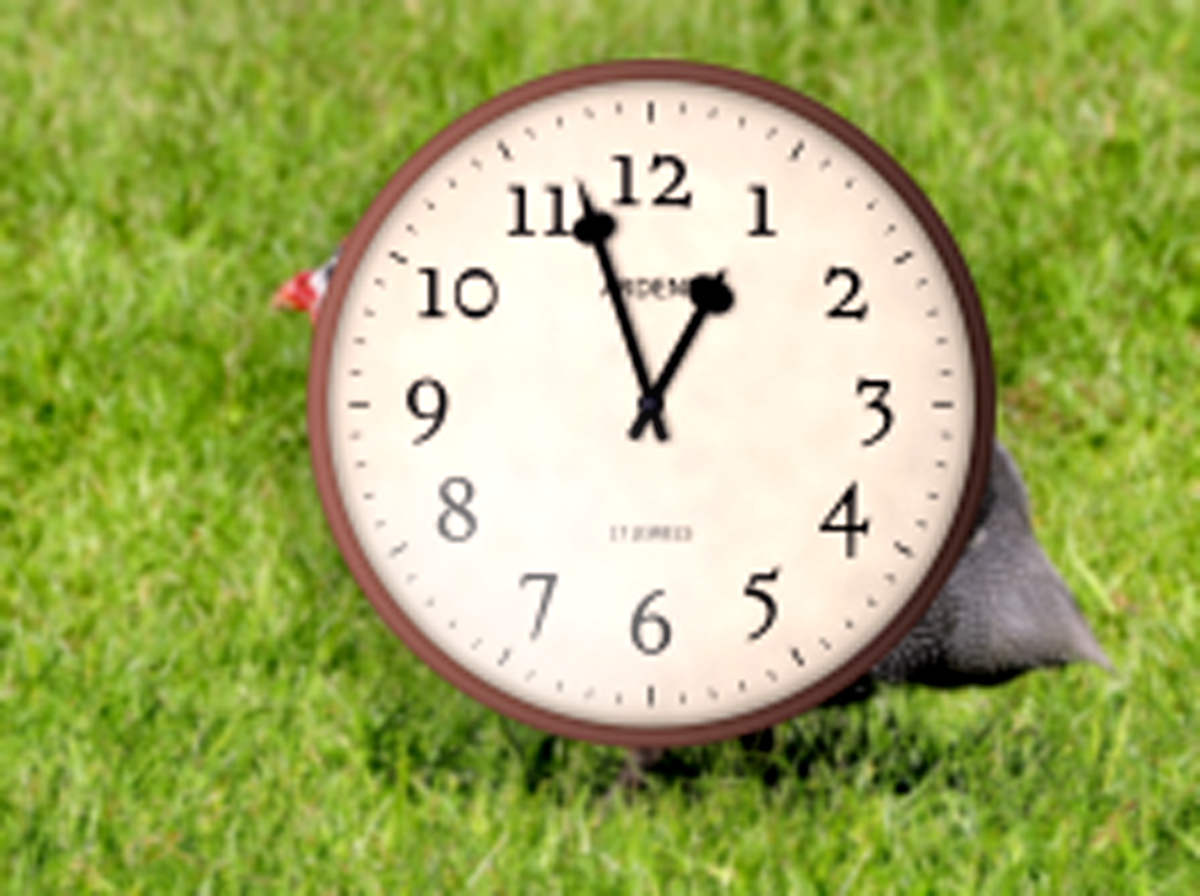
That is 12 h 57 min
